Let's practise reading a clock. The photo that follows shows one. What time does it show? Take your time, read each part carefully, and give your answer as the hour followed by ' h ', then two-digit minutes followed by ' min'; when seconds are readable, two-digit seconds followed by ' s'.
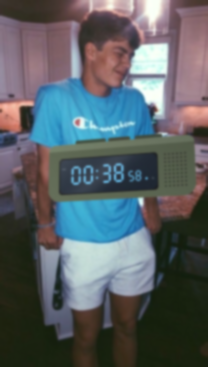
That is 0 h 38 min
